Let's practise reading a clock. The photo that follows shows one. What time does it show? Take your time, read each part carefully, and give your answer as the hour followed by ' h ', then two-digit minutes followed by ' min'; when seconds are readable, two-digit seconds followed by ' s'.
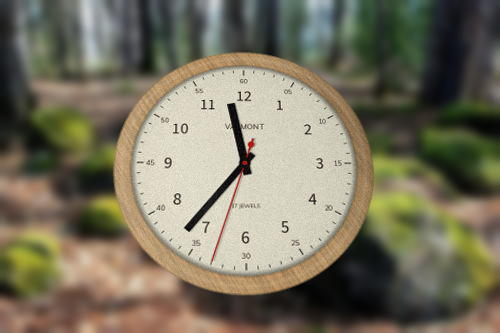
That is 11 h 36 min 33 s
